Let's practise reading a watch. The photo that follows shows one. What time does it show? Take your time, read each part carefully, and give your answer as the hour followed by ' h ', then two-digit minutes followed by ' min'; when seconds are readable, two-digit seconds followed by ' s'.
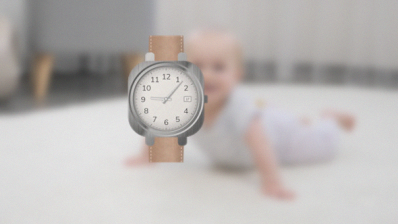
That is 9 h 07 min
